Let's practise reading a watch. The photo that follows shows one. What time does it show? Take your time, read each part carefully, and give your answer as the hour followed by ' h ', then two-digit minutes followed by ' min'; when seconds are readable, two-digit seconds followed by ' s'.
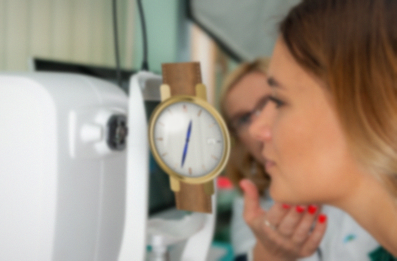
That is 12 h 33 min
